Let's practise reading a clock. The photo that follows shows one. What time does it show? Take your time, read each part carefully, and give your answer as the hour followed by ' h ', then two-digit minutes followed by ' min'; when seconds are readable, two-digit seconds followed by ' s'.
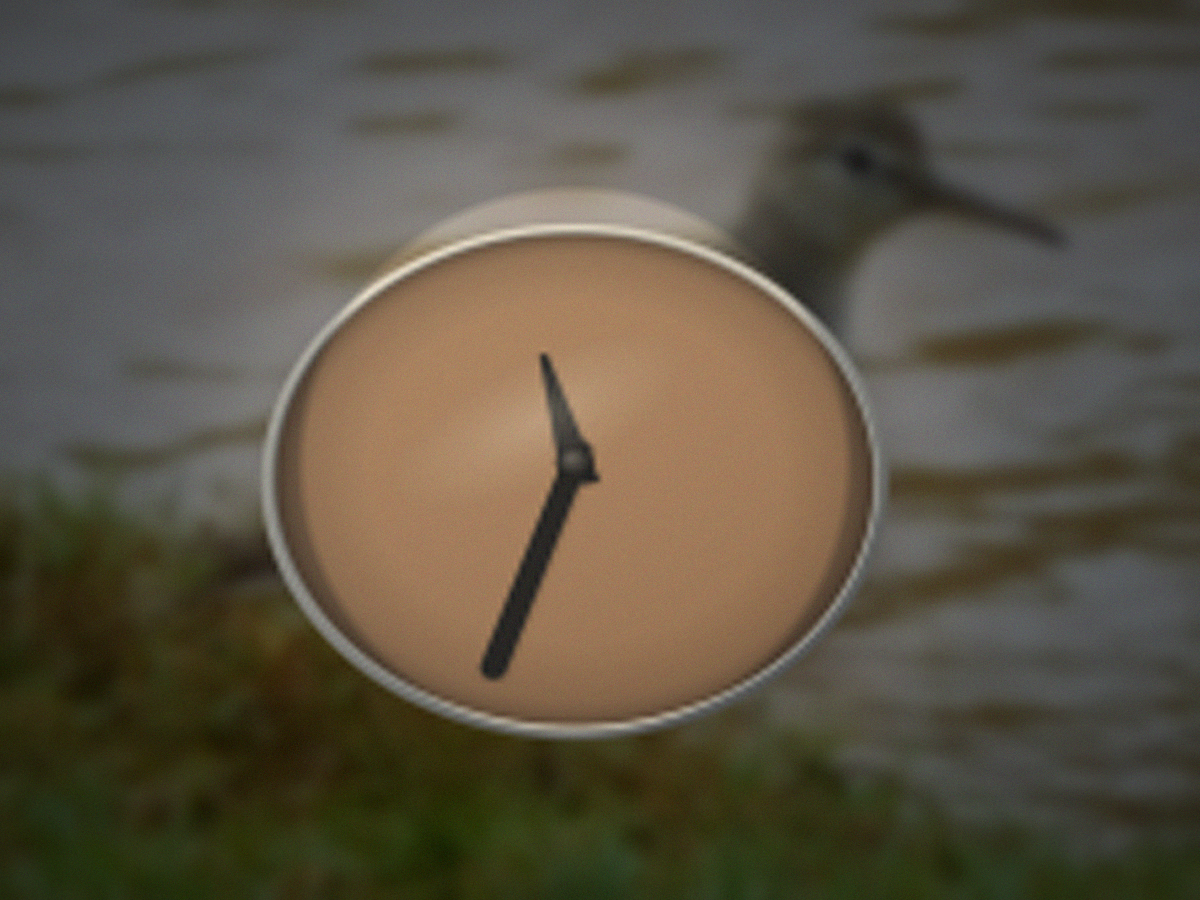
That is 11 h 33 min
